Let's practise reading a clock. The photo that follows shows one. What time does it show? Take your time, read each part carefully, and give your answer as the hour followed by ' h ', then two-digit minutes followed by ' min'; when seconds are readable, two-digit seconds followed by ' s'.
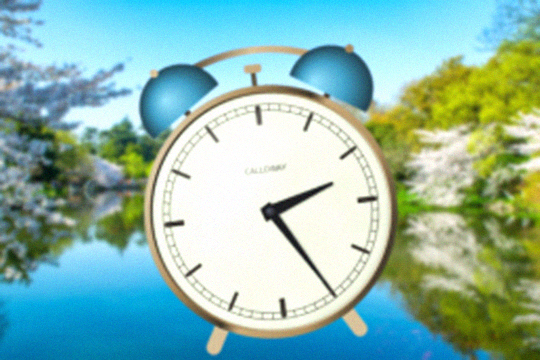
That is 2 h 25 min
